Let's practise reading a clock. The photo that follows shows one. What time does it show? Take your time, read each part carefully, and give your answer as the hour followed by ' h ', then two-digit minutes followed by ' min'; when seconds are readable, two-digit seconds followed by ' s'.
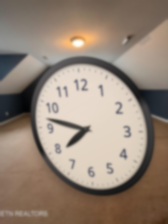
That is 7 h 47 min
